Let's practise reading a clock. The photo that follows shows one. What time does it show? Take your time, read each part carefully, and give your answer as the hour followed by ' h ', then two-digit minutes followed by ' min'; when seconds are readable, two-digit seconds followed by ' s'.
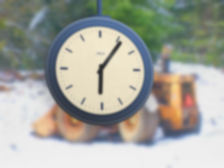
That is 6 h 06 min
